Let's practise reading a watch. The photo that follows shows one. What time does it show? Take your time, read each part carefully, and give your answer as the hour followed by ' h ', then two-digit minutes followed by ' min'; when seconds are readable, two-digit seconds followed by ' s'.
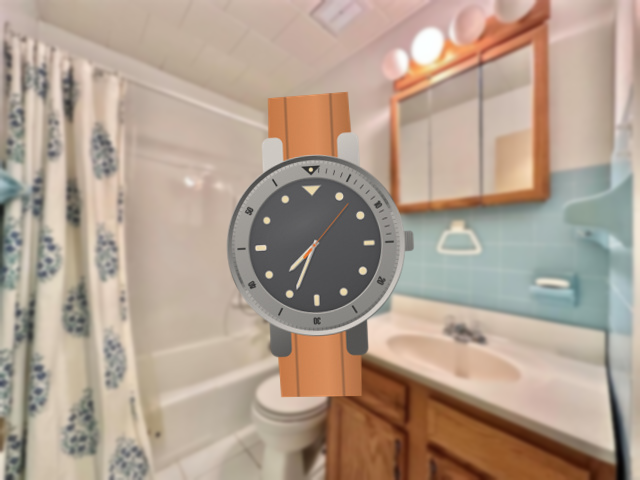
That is 7 h 34 min 07 s
